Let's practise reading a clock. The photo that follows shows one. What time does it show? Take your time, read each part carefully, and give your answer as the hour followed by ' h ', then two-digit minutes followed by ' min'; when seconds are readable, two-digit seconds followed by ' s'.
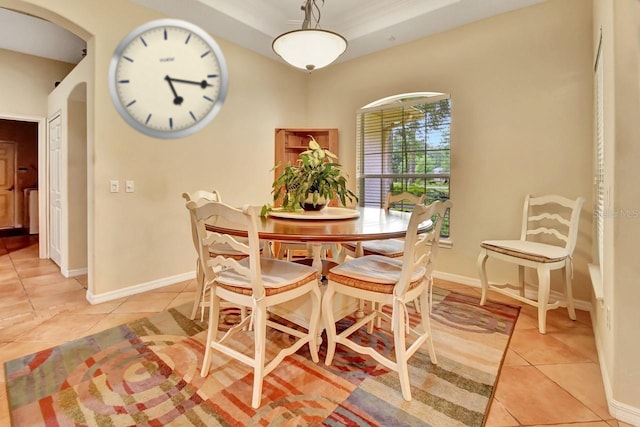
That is 5 h 17 min
